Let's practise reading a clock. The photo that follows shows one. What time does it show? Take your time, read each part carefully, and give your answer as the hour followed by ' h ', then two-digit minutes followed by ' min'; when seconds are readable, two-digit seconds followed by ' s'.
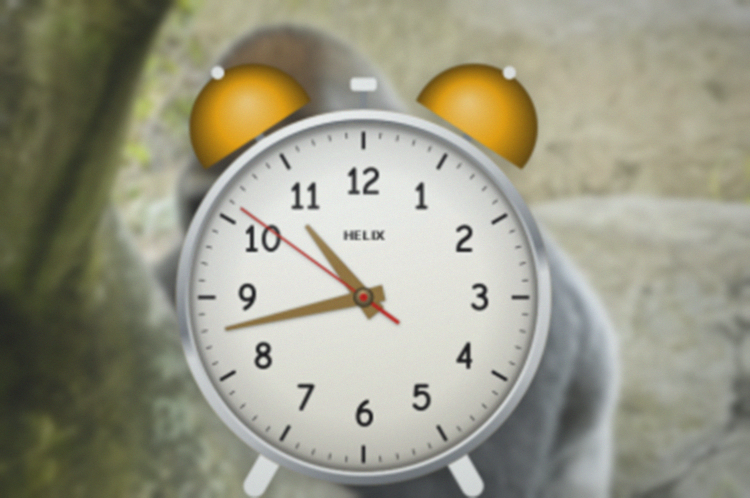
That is 10 h 42 min 51 s
